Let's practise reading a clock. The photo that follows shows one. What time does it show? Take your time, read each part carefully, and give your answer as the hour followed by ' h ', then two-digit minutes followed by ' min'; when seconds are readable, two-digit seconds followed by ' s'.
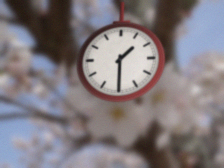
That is 1 h 30 min
